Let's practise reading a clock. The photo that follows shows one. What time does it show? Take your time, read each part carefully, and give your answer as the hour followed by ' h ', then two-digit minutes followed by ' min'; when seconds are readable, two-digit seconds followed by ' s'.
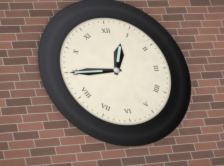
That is 12 h 45 min
